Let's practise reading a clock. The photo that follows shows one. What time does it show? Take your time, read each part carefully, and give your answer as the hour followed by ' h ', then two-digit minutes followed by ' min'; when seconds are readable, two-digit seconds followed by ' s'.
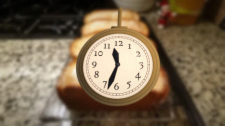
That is 11 h 33 min
